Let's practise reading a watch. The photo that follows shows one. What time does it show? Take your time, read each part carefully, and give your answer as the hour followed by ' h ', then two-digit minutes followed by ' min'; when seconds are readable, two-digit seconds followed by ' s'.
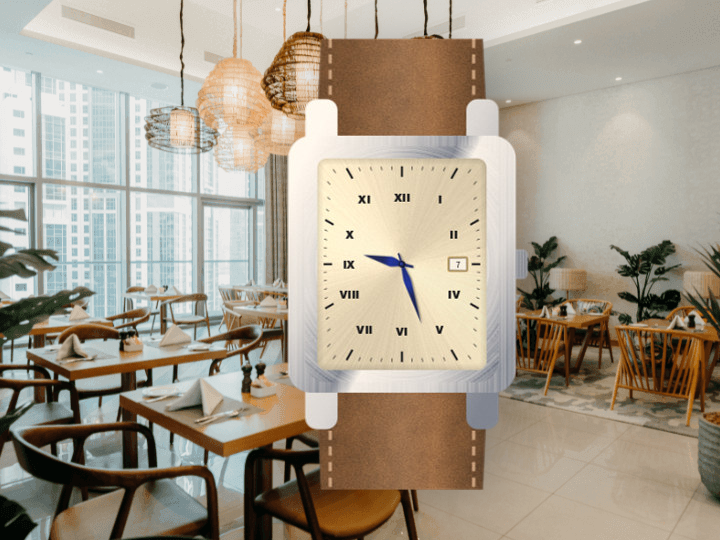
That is 9 h 27 min
